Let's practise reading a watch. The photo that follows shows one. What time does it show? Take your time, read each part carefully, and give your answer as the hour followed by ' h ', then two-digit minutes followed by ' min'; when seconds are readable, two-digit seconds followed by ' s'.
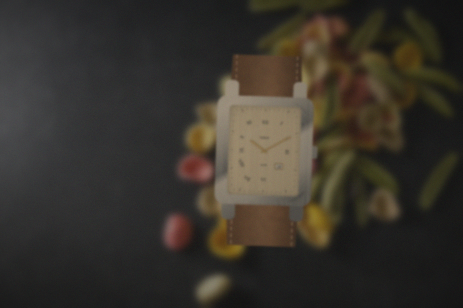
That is 10 h 10 min
